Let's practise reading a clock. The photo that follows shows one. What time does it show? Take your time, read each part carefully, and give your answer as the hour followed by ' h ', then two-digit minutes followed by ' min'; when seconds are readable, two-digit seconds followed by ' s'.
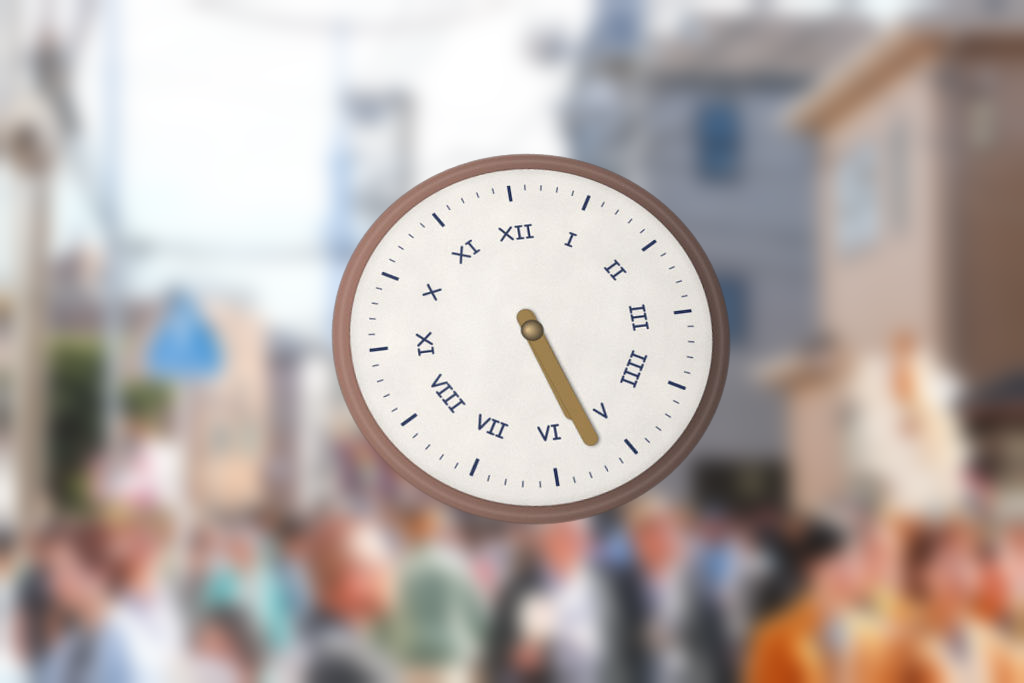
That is 5 h 27 min
